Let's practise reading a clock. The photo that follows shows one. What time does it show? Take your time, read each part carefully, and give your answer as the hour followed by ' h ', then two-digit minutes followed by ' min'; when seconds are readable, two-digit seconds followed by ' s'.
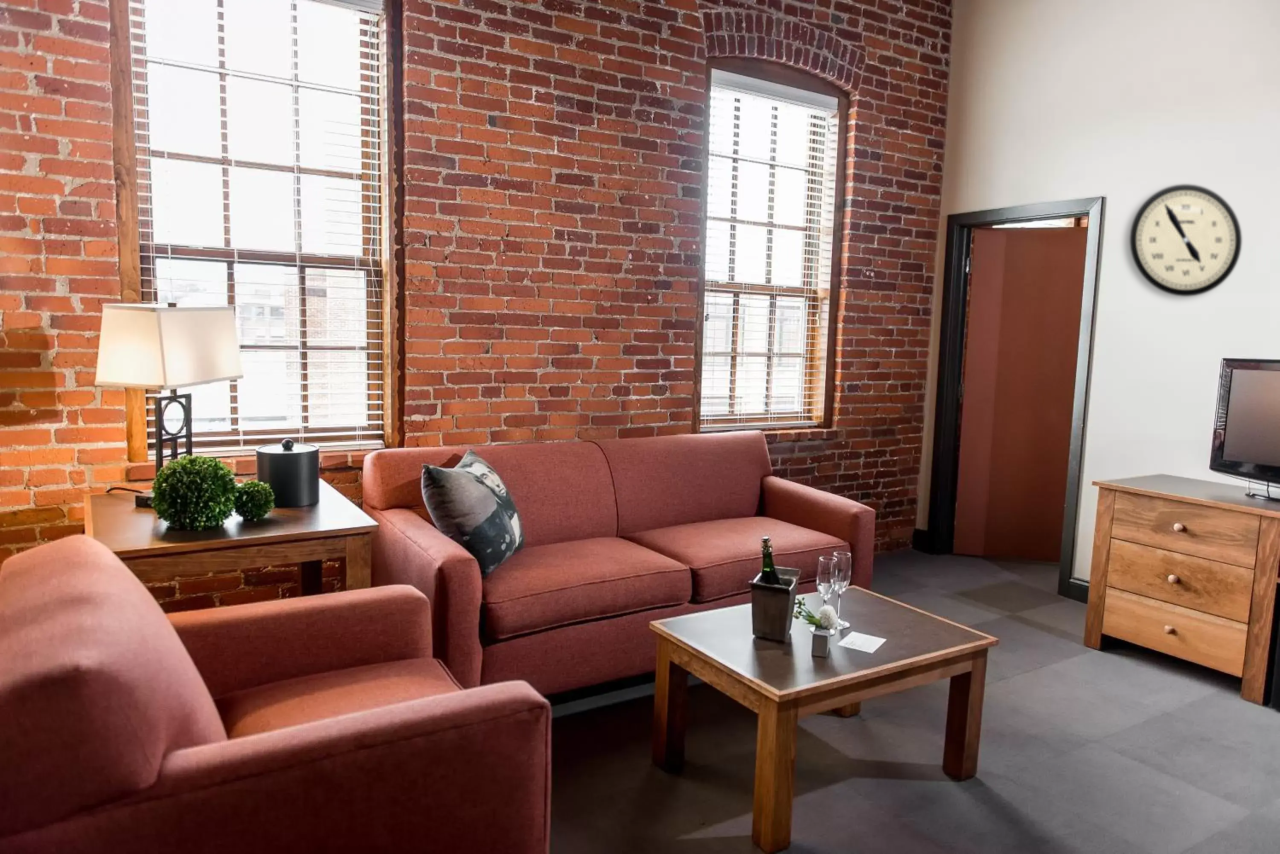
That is 4 h 55 min
